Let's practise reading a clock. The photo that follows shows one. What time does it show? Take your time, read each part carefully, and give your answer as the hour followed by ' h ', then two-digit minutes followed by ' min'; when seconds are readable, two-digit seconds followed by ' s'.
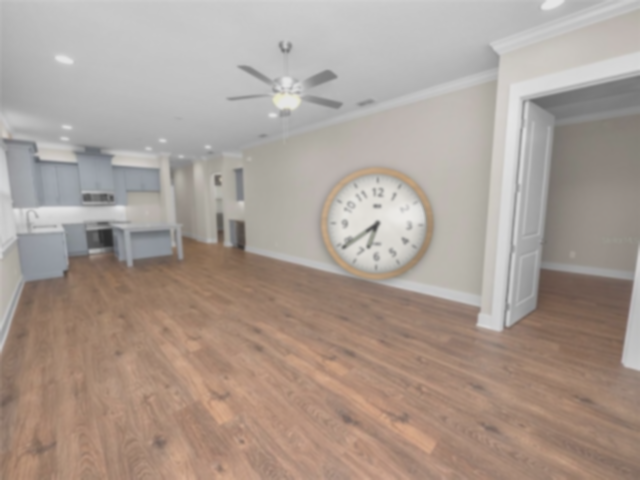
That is 6 h 39 min
